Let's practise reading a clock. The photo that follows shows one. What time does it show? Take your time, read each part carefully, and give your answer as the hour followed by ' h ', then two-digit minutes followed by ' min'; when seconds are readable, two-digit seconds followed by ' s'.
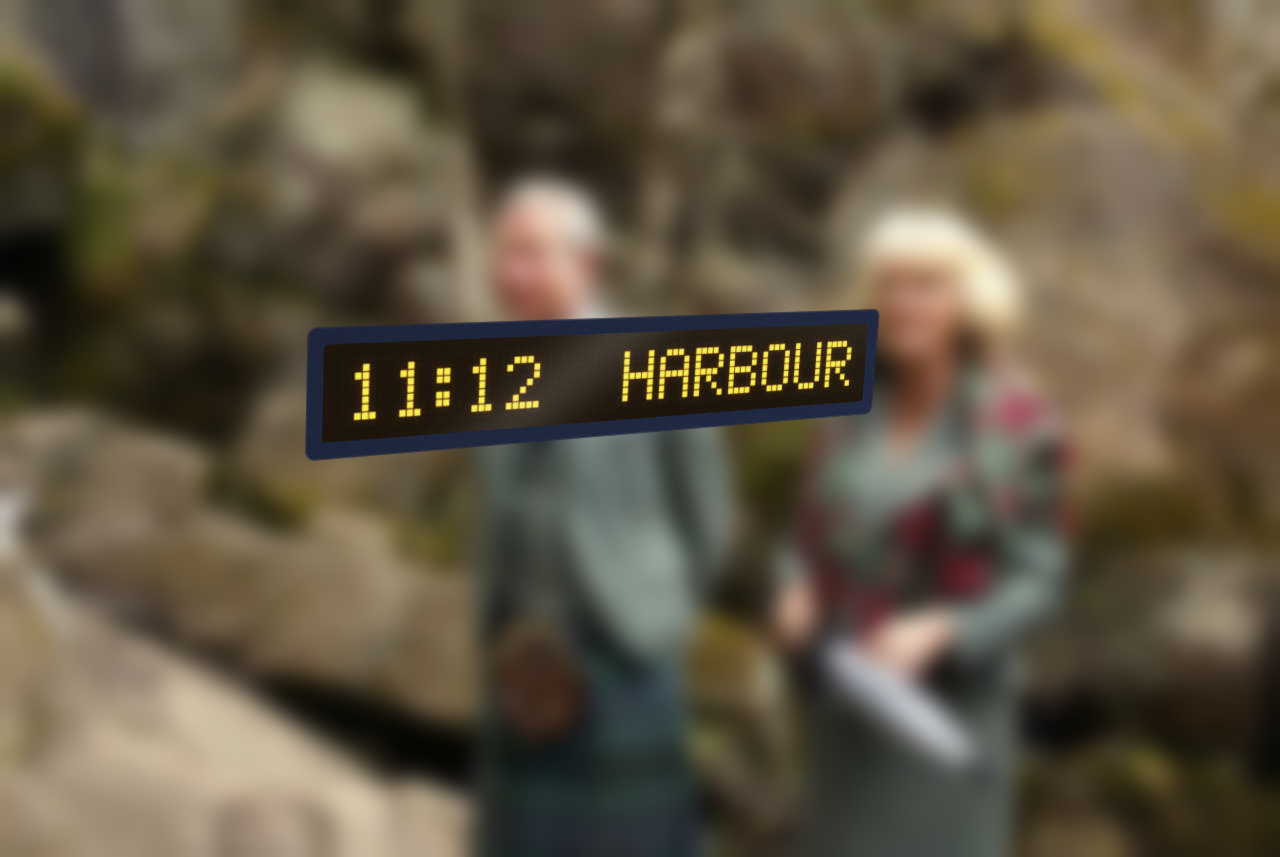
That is 11 h 12 min
